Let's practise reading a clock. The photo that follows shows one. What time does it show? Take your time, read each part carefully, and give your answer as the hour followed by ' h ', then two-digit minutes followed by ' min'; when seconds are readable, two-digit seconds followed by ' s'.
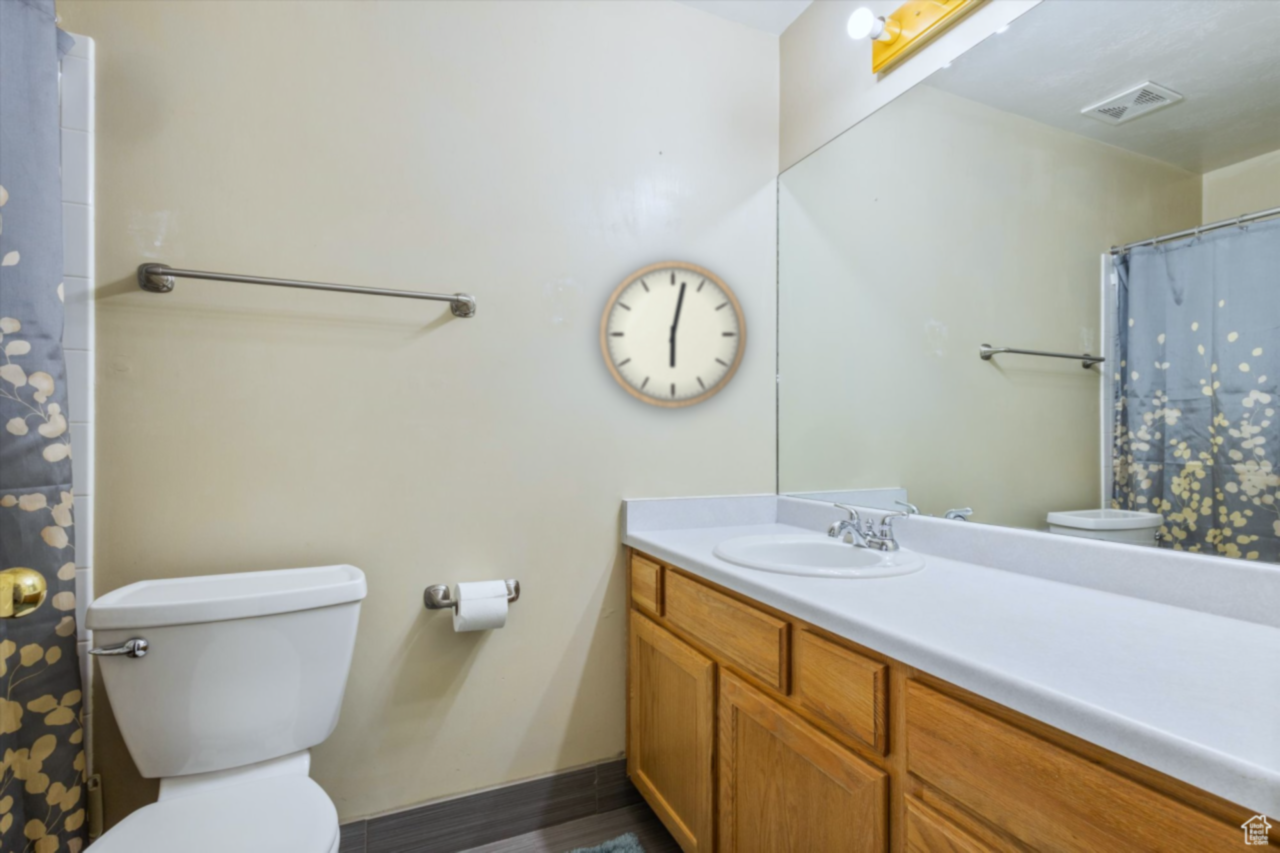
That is 6 h 02 min
